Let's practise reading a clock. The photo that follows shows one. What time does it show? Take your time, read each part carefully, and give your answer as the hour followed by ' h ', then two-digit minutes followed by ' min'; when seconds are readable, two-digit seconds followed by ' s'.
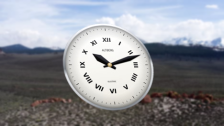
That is 10 h 12 min
